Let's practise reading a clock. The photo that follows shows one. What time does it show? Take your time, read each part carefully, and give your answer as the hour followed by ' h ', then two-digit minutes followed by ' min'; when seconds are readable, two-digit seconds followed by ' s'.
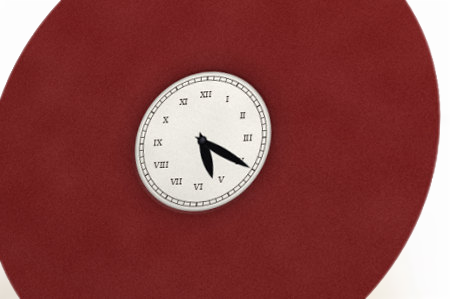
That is 5 h 20 min
